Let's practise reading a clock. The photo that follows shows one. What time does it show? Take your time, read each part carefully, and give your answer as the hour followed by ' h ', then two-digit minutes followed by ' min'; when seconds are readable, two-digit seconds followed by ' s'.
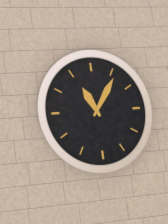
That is 11 h 06 min
